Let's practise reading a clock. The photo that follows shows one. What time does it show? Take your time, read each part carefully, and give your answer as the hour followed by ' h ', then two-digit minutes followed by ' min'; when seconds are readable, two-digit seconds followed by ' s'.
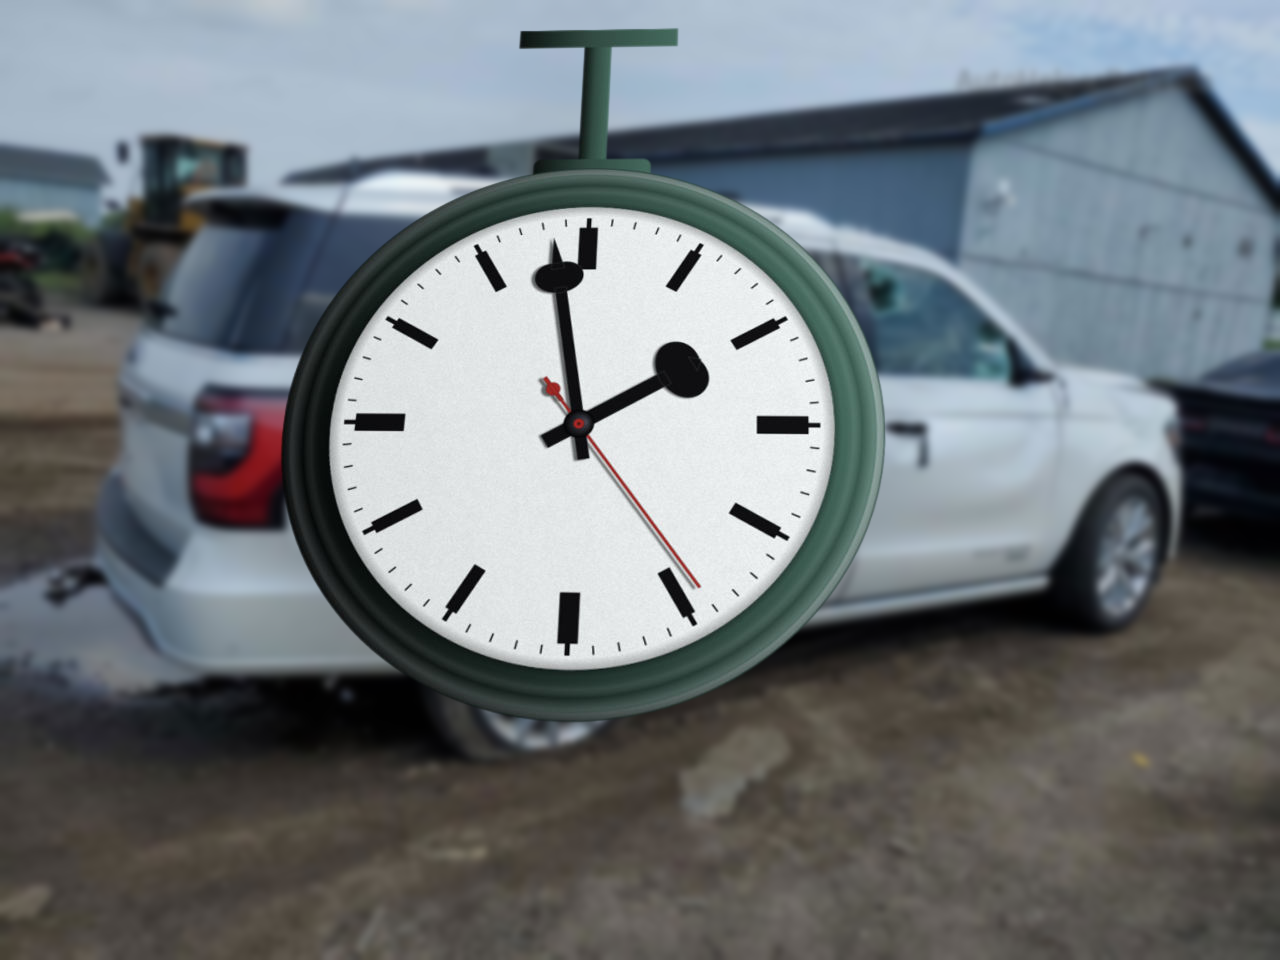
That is 1 h 58 min 24 s
